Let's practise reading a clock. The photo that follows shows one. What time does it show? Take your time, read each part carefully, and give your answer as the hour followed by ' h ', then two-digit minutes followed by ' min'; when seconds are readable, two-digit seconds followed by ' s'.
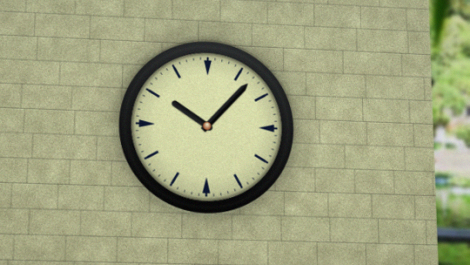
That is 10 h 07 min
